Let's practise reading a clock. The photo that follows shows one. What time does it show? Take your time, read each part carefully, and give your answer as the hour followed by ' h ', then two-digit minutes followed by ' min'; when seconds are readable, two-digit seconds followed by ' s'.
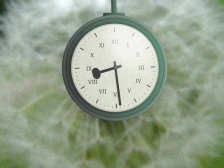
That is 8 h 29 min
